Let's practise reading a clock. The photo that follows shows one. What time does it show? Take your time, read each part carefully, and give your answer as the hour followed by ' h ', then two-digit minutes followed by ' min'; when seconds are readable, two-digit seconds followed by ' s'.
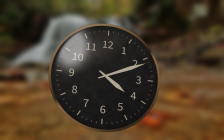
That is 4 h 11 min
